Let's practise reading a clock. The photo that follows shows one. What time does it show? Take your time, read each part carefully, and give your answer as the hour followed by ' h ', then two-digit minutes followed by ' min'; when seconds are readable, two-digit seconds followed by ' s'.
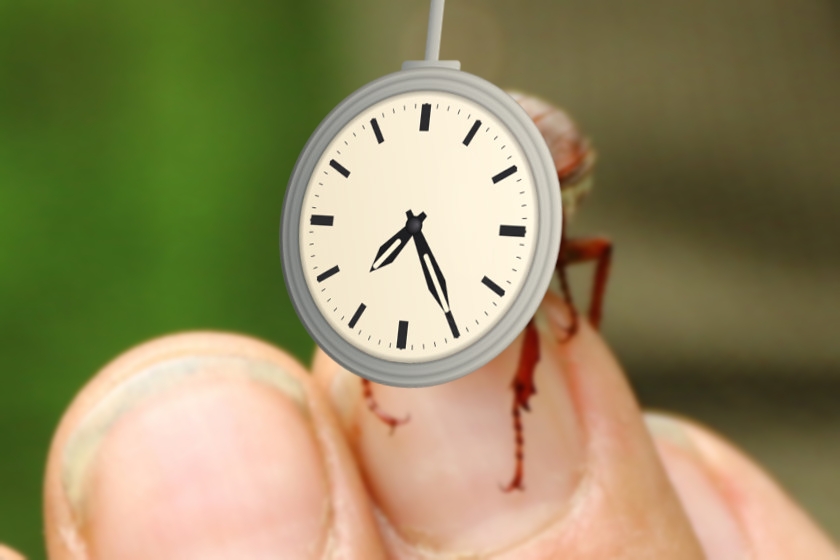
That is 7 h 25 min
